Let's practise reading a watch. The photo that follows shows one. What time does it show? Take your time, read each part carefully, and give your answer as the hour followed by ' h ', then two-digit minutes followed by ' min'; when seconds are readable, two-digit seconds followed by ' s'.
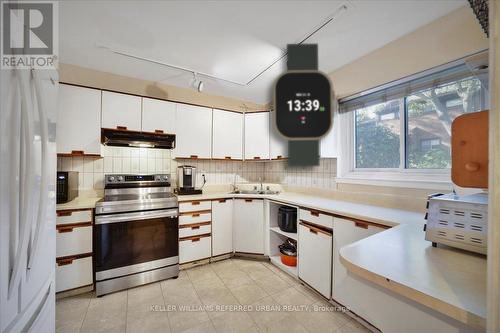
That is 13 h 39 min
